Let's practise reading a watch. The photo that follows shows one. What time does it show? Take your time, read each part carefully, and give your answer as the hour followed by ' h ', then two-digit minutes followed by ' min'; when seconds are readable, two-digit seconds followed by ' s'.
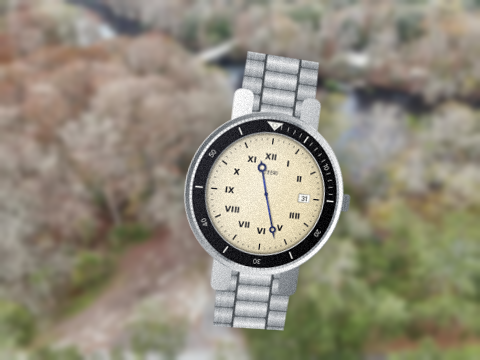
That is 11 h 27 min
